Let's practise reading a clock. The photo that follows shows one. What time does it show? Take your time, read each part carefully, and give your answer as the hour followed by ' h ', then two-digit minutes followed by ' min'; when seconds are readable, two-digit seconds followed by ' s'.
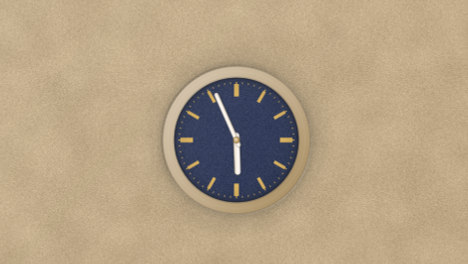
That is 5 h 56 min
